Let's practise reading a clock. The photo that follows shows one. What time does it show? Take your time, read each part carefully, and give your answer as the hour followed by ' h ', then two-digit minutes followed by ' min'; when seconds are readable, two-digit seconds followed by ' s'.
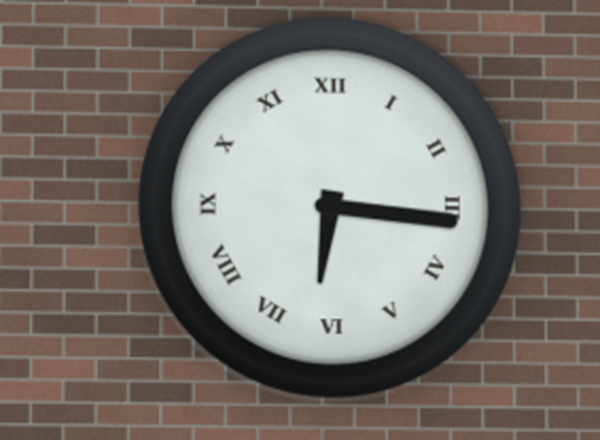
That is 6 h 16 min
